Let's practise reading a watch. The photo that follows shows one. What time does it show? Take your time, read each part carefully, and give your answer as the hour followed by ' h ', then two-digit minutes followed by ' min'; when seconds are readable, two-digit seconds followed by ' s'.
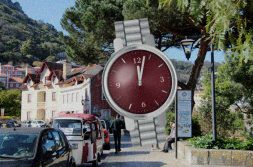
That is 12 h 03 min
